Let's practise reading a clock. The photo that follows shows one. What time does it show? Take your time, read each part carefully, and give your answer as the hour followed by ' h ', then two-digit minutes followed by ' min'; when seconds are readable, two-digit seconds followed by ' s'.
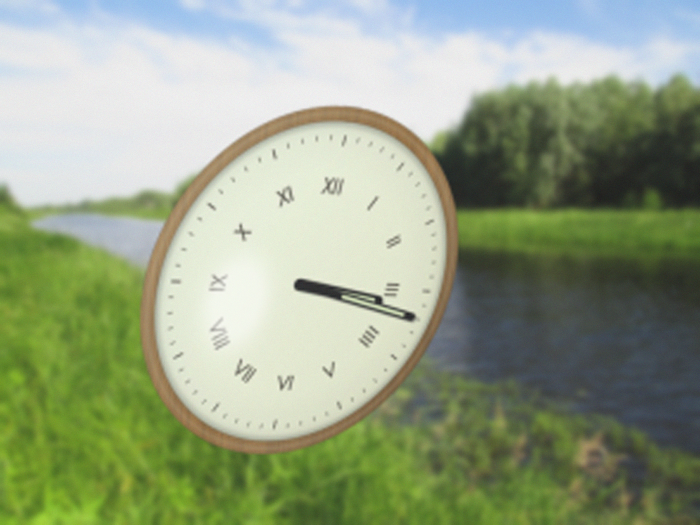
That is 3 h 17 min
